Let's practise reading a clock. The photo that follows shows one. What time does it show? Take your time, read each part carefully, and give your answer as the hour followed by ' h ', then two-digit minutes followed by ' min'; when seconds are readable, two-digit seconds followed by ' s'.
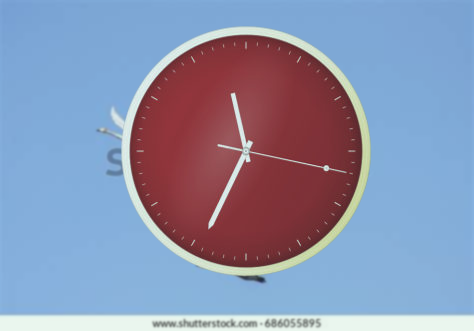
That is 11 h 34 min 17 s
